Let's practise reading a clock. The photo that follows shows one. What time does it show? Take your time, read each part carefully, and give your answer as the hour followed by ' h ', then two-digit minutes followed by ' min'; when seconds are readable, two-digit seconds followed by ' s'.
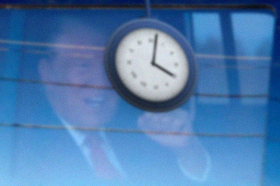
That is 4 h 02 min
